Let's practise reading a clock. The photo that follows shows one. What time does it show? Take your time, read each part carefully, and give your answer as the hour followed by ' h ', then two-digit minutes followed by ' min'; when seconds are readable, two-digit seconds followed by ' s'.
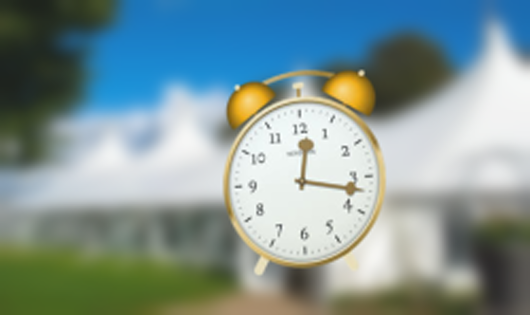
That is 12 h 17 min
